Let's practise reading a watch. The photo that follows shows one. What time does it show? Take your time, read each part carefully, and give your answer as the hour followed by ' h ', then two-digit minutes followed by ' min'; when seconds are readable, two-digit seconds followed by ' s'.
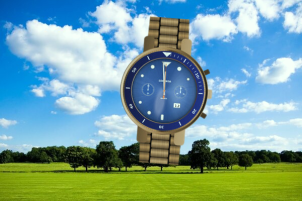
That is 11 h 59 min
